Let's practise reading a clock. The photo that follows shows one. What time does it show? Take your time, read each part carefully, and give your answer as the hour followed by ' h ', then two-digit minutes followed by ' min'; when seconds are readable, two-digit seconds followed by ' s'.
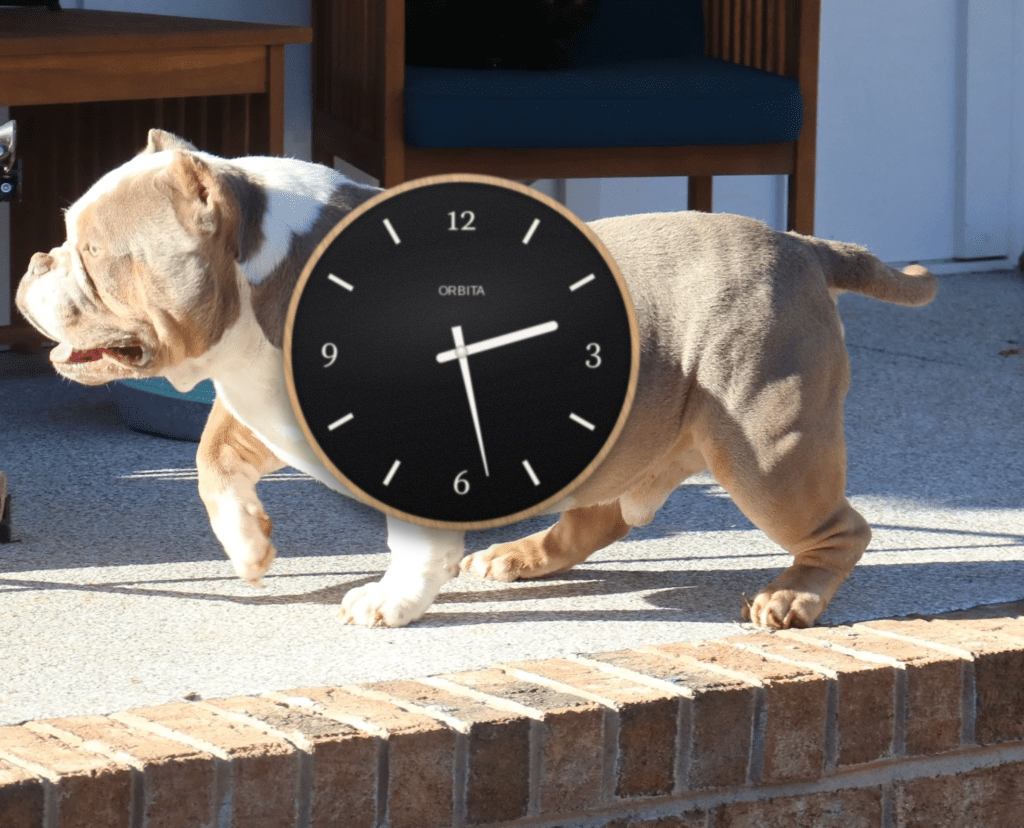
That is 2 h 28 min
